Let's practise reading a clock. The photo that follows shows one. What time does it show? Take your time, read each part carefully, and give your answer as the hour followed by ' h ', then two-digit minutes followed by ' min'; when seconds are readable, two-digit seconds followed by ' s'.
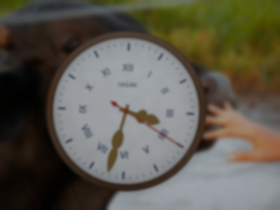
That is 3 h 32 min 20 s
